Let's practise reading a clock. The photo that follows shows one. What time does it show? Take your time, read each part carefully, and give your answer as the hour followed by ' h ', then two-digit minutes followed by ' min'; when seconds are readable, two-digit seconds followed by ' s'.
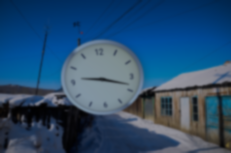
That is 9 h 18 min
